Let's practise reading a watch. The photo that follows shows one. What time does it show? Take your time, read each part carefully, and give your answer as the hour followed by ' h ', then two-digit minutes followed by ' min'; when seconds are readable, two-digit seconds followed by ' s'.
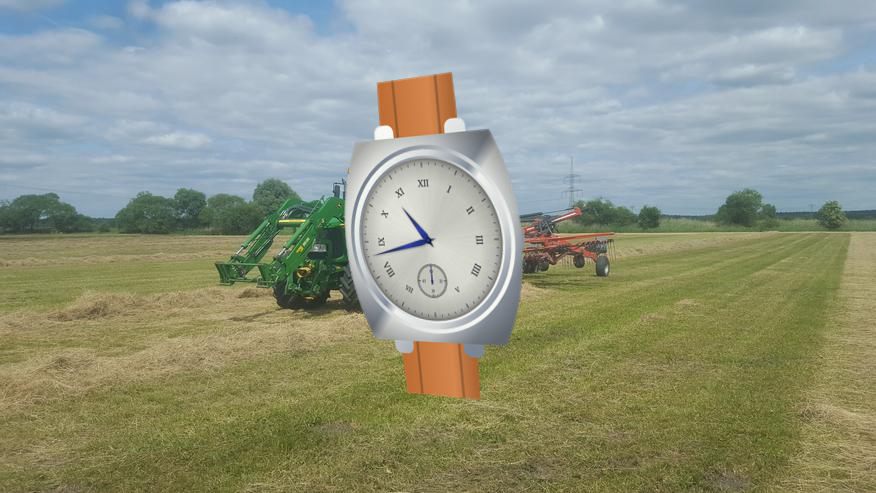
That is 10 h 43 min
